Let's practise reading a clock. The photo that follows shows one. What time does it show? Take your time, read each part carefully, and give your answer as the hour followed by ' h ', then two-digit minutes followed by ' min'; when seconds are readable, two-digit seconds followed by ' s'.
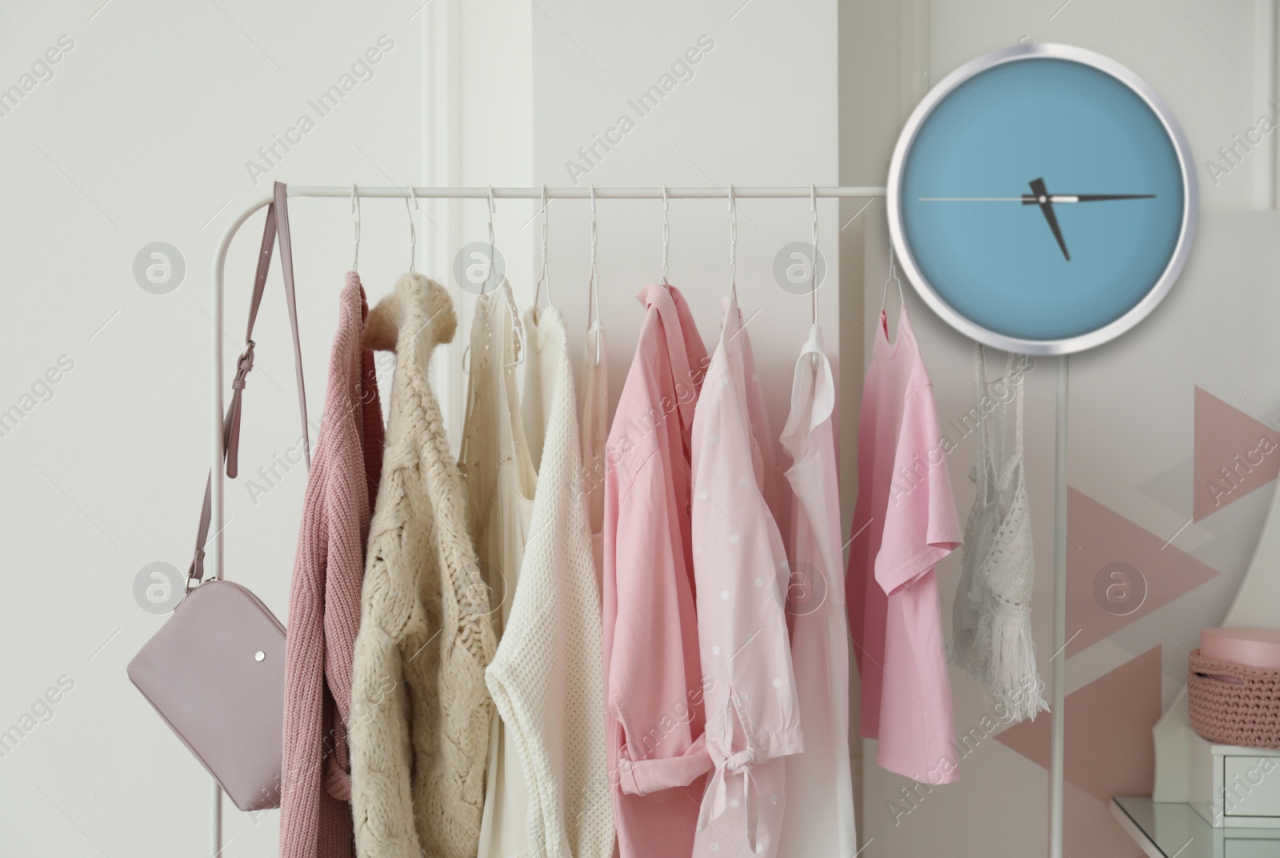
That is 5 h 14 min 45 s
